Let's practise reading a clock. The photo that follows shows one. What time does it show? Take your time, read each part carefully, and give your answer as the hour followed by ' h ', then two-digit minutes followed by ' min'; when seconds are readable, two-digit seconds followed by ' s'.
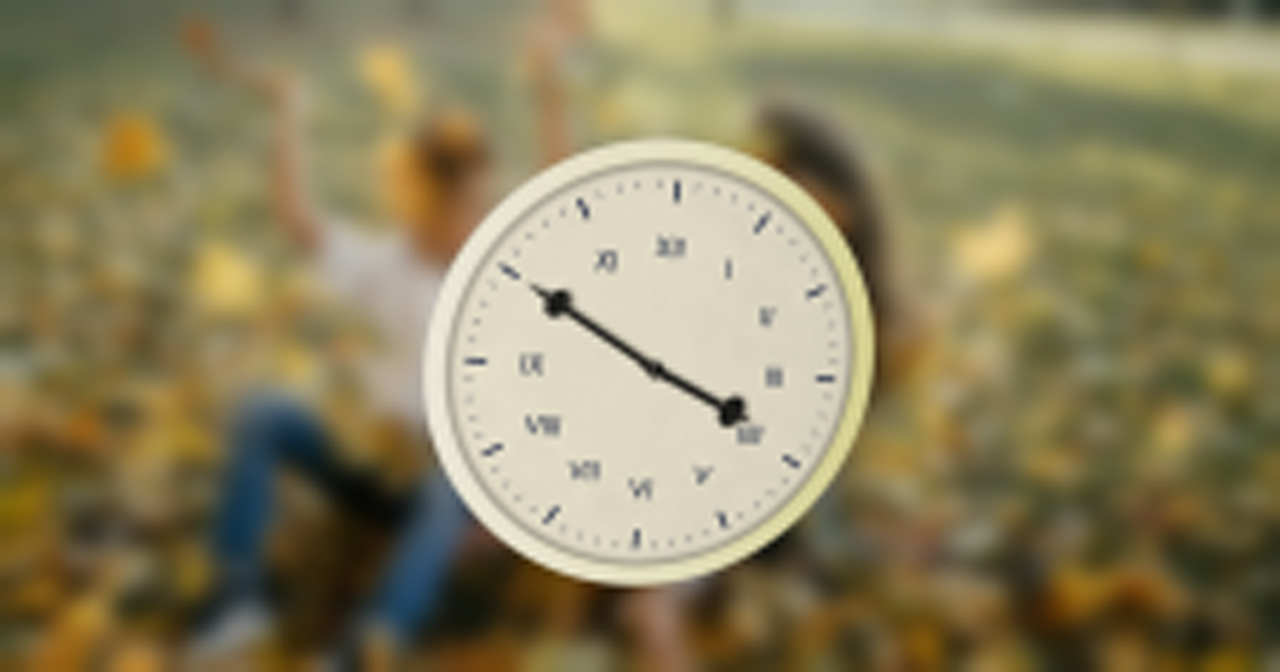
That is 3 h 50 min
